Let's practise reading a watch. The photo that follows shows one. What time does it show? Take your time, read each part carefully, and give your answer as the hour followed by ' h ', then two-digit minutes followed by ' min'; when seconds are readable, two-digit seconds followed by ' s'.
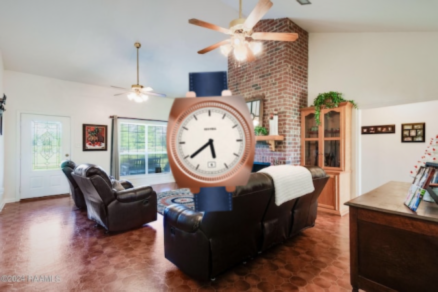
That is 5 h 39 min
